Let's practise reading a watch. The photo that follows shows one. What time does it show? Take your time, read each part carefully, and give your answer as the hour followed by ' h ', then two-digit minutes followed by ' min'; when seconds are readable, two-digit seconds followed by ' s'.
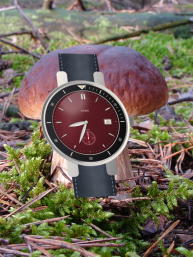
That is 8 h 34 min
